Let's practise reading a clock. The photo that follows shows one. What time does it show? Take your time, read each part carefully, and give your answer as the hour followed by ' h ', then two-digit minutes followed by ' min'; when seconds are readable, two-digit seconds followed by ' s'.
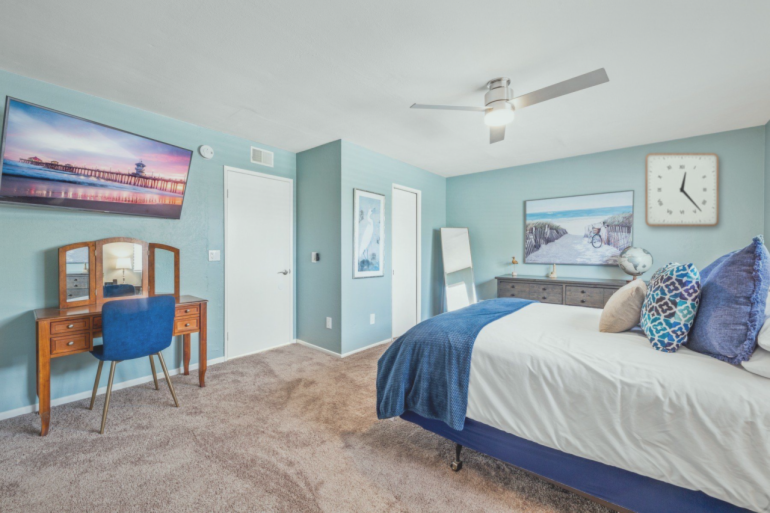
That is 12 h 23 min
